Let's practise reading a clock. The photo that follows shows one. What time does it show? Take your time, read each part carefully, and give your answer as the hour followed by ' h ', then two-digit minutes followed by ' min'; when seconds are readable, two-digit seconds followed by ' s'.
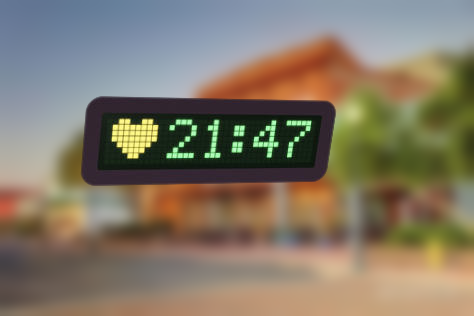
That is 21 h 47 min
